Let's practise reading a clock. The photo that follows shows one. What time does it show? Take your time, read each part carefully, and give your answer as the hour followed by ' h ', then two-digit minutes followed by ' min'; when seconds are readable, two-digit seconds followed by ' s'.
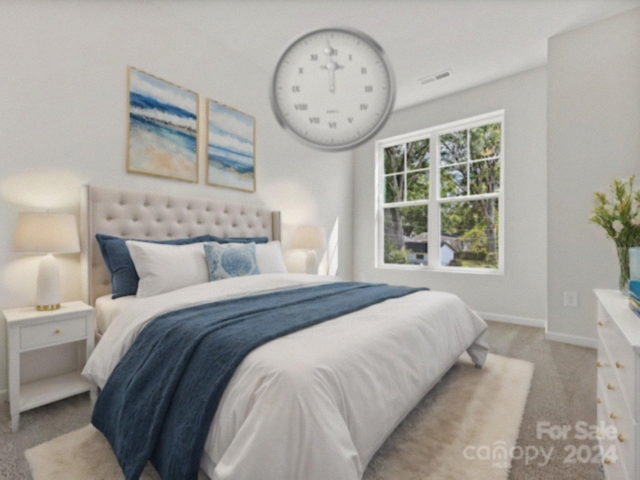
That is 11 h 59 min
